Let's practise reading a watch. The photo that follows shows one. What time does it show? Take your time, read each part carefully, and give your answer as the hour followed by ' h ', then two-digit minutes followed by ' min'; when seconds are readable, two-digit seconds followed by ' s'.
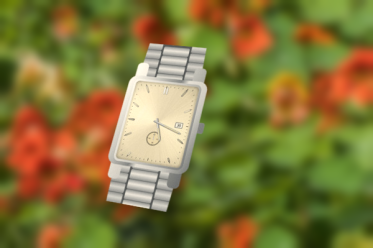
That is 5 h 18 min
